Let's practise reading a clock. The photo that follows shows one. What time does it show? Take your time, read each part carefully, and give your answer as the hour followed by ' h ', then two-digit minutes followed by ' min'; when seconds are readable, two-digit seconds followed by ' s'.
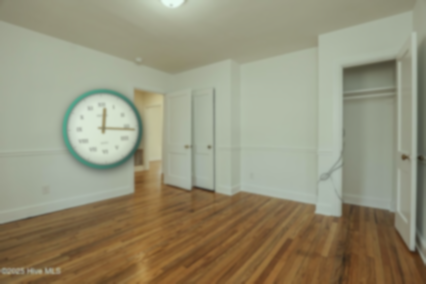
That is 12 h 16 min
